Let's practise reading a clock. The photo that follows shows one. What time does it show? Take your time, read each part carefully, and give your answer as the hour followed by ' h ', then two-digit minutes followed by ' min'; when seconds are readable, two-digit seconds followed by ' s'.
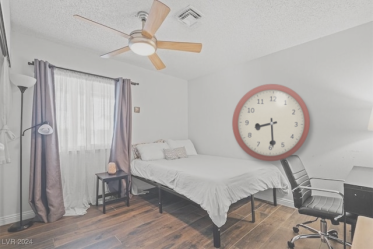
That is 8 h 29 min
